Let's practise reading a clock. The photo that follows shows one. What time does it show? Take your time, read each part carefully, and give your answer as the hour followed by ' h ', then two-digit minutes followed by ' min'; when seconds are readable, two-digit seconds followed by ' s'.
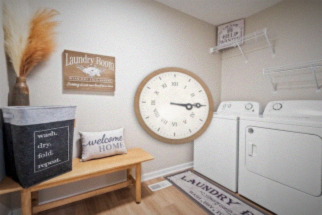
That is 3 h 15 min
